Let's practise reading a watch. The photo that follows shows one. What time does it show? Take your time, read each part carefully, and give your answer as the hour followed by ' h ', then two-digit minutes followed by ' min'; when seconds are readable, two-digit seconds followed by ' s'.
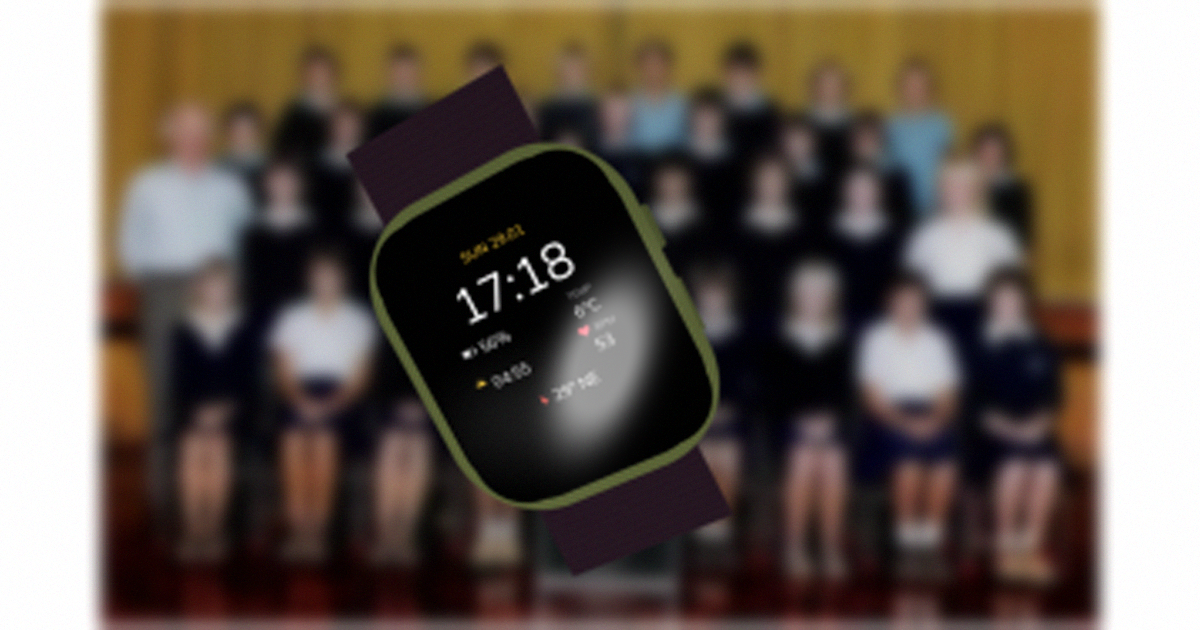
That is 17 h 18 min
